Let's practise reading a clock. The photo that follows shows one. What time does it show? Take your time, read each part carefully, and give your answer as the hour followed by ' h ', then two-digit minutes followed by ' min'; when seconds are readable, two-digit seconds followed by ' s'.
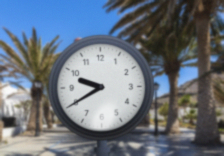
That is 9 h 40 min
